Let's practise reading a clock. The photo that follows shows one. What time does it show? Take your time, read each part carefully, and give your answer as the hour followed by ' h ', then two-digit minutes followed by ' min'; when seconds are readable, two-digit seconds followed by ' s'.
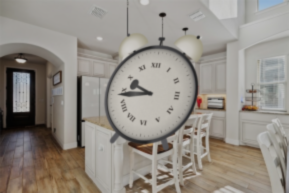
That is 9 h 44 min
